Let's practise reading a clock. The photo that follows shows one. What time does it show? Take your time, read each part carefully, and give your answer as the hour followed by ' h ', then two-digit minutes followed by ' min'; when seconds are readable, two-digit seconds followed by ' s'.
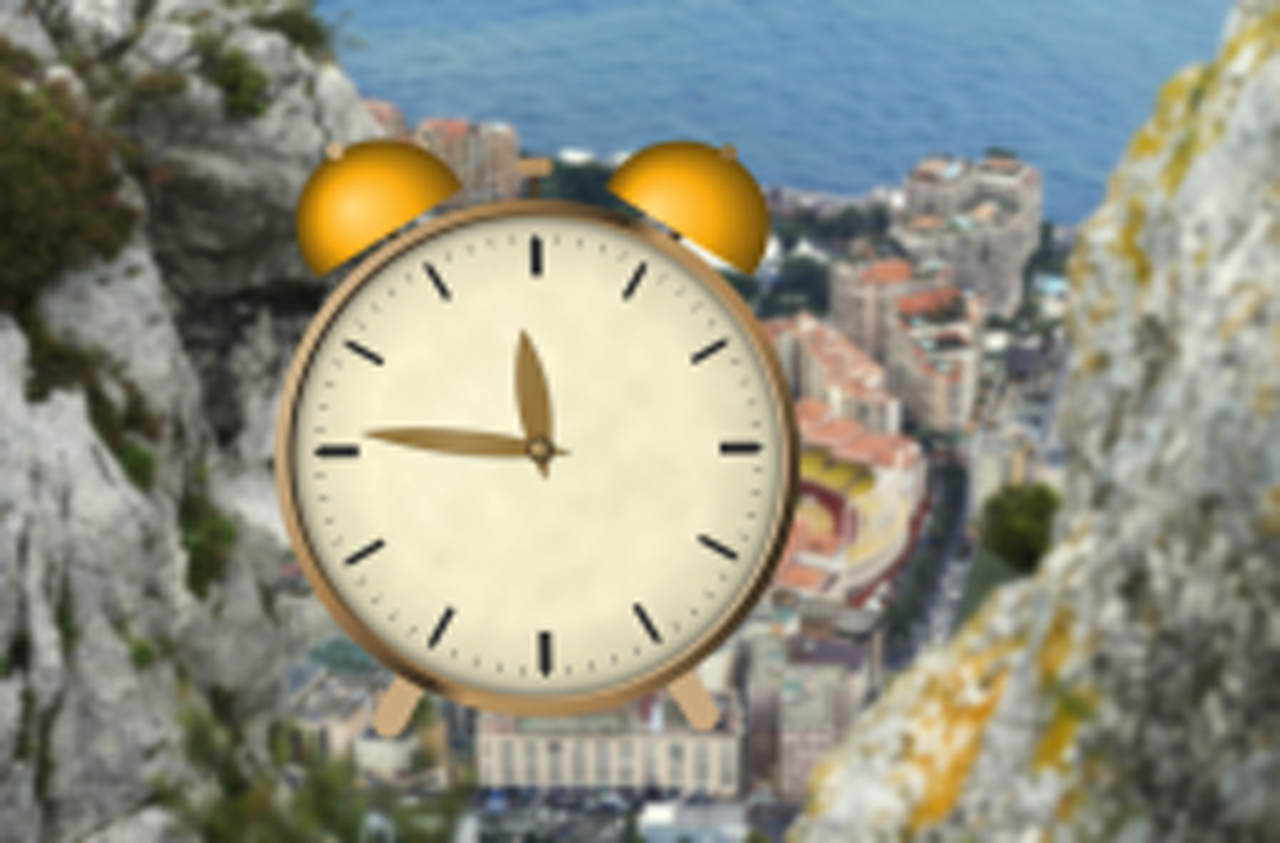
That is 11 h 46 min
